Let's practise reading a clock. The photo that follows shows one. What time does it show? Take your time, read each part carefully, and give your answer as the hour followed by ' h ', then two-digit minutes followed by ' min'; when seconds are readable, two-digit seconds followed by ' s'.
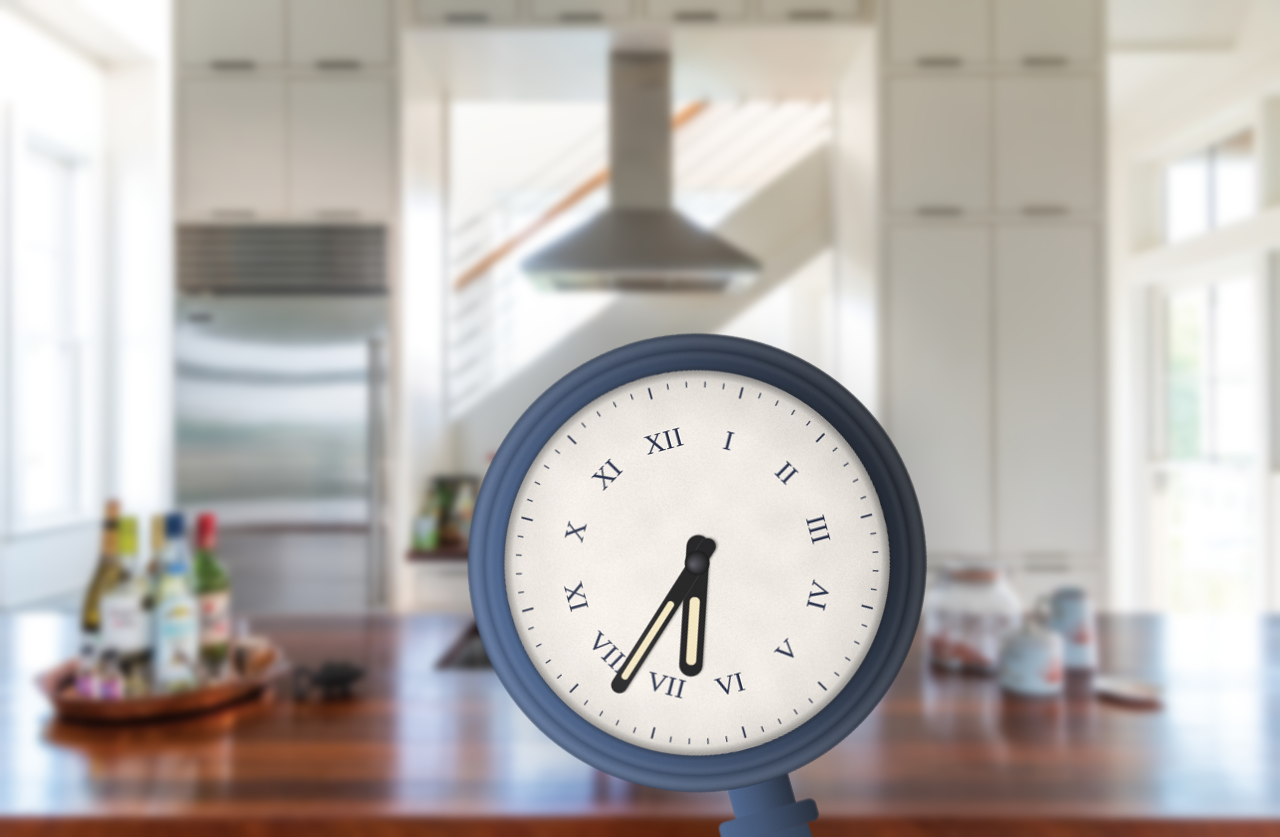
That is 6 h 38 min
